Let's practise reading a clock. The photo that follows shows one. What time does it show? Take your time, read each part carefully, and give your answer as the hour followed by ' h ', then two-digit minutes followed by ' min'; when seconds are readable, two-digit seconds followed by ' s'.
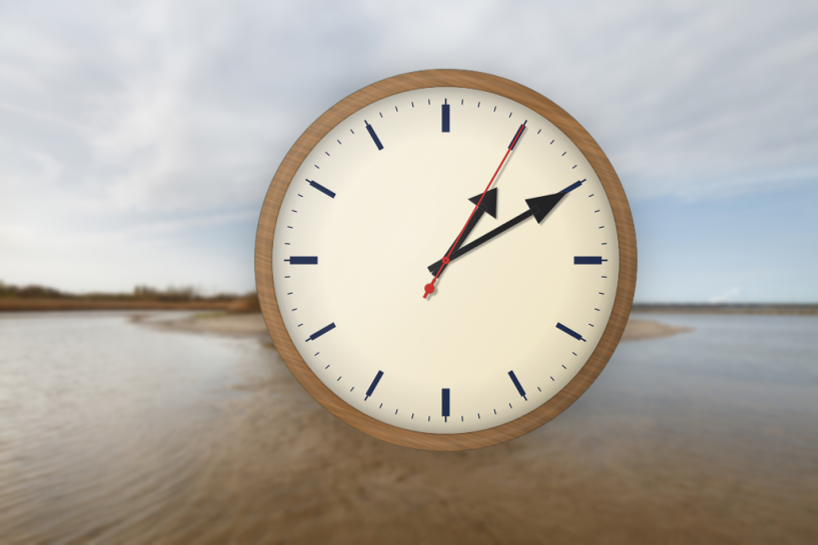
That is 1 h 10 min 05 s
